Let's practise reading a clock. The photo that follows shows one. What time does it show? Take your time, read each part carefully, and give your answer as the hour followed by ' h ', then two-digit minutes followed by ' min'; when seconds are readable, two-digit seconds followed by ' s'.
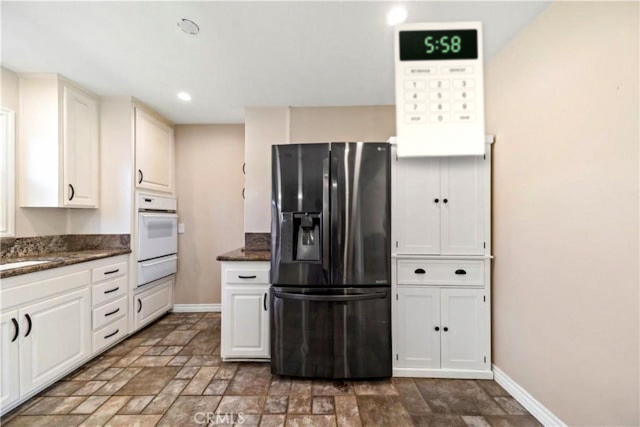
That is 5 h 58 min
